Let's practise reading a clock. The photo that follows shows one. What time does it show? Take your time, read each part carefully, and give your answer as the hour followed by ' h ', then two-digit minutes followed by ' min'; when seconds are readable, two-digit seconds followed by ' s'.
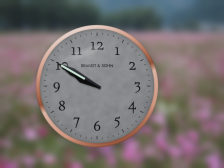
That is 9 h 50 min
